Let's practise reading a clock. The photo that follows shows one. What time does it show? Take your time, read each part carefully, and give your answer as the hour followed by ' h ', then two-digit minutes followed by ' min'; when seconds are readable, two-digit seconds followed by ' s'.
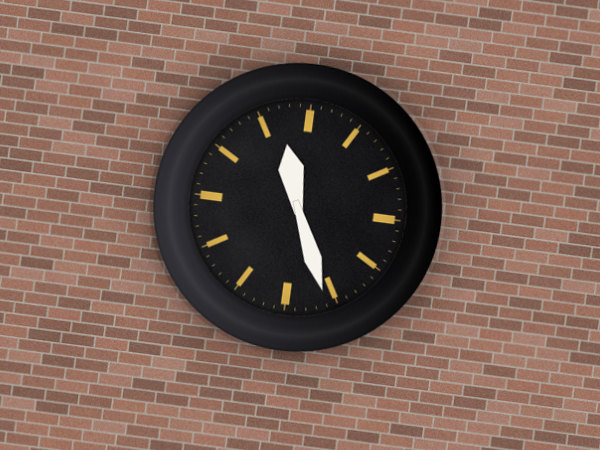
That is 11 h 26 min
